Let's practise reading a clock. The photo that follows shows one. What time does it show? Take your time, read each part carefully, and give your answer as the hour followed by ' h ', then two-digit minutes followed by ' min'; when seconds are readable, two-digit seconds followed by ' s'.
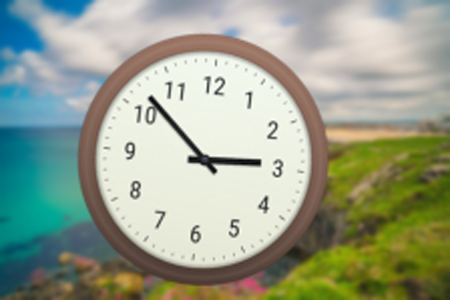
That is 2 h 52 min
